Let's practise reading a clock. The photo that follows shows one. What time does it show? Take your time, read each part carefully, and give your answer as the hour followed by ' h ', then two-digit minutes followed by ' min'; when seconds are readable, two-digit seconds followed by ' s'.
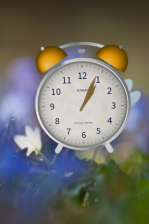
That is 1 h 04 min
